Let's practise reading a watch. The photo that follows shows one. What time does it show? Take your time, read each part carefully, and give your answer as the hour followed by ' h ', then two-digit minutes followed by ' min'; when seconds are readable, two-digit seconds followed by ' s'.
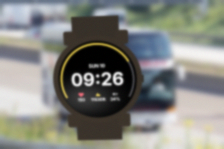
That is 9 h 26 min
